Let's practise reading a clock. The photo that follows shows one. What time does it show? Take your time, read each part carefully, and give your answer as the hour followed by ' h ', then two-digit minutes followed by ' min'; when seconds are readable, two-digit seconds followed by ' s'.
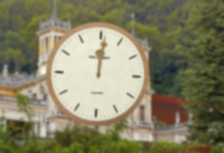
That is 12 h 01 min
